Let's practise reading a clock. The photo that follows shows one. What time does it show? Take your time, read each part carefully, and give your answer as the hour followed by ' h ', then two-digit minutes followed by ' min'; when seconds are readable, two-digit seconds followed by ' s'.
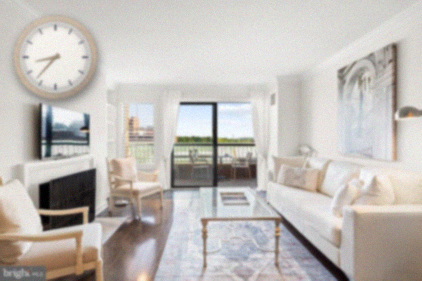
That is 8 h 37 min
